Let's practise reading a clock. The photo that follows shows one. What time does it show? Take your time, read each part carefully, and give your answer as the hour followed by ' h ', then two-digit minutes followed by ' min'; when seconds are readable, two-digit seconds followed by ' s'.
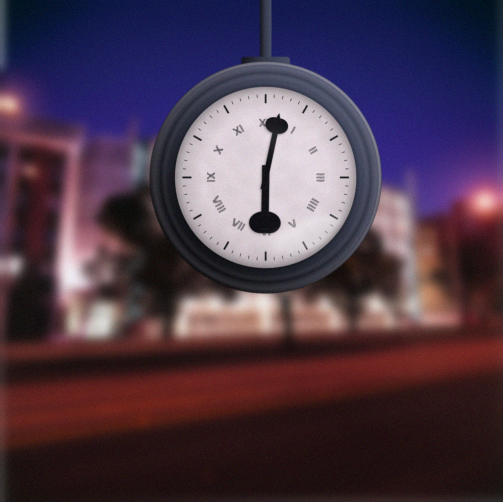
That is 6 h 02 min
